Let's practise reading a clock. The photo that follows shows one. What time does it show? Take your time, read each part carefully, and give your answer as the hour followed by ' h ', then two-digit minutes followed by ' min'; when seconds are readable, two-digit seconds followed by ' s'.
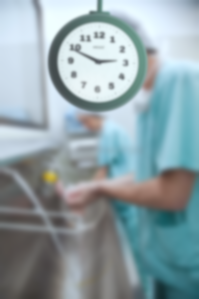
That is 2 h 49 min
